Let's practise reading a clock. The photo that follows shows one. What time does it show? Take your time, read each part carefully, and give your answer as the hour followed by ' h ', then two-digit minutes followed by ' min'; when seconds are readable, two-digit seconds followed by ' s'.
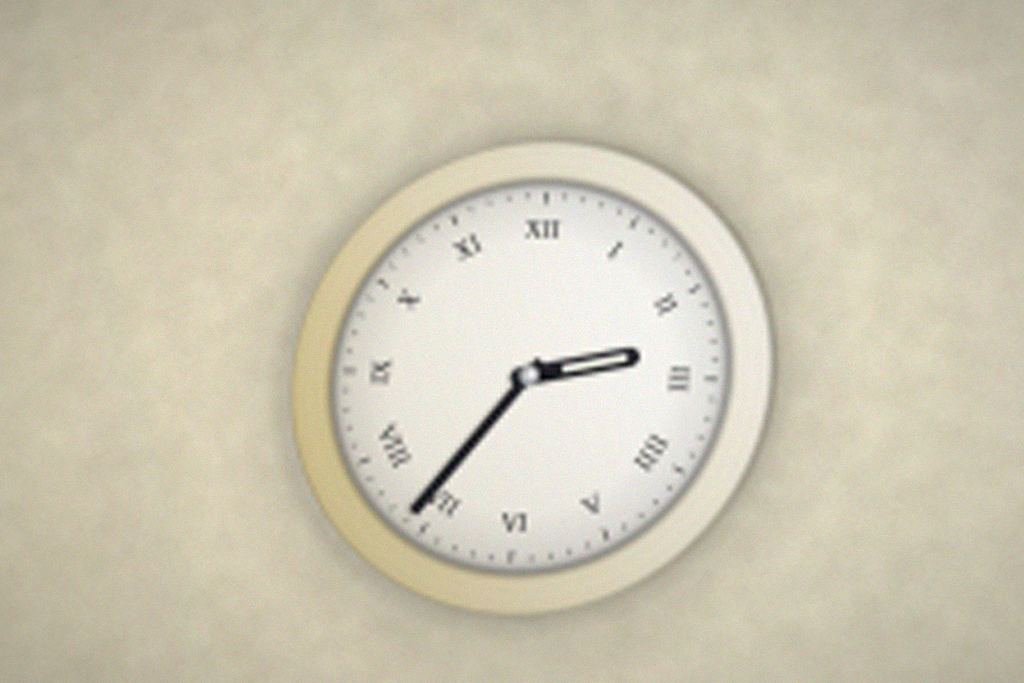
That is 2 h 36 min
